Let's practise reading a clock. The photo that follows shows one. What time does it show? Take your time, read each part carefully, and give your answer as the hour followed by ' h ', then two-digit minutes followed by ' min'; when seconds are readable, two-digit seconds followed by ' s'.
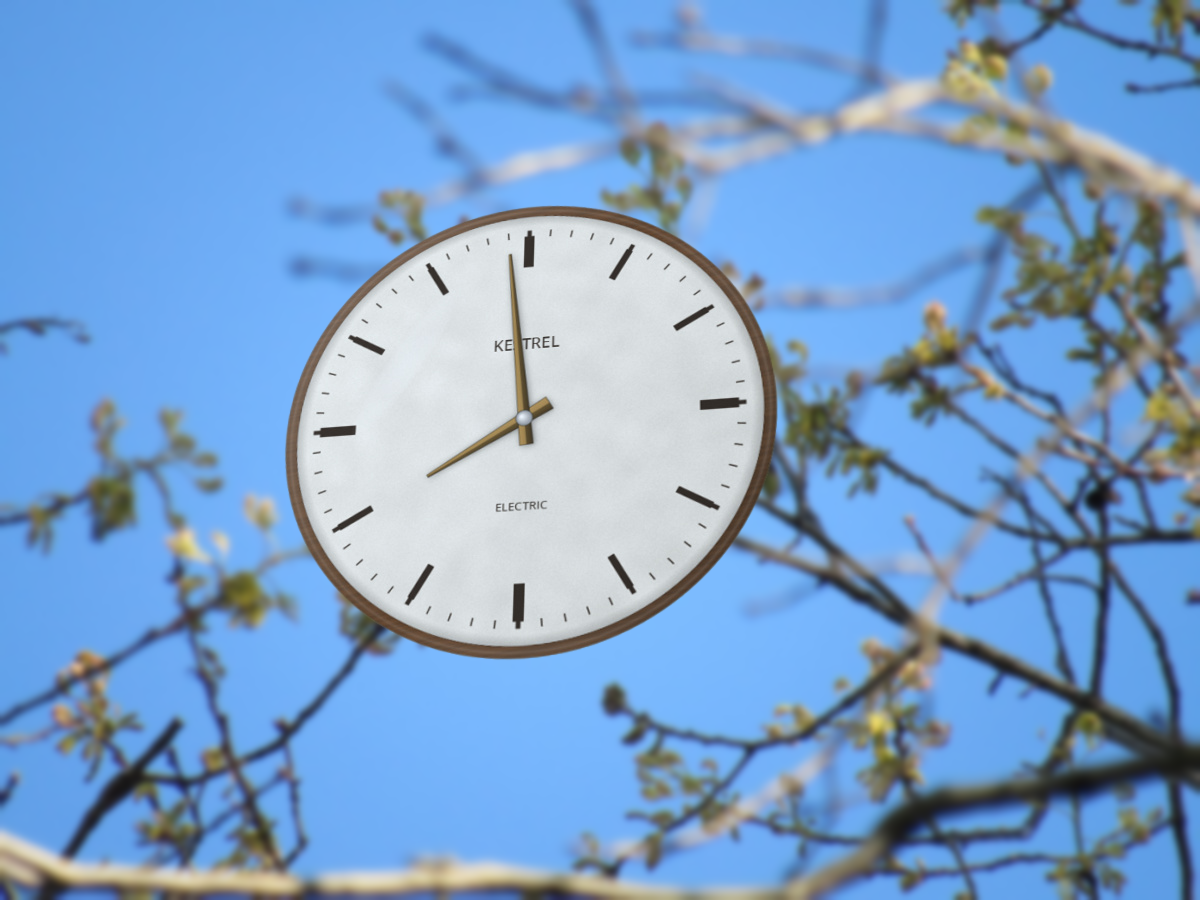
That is 7 h 59 min
